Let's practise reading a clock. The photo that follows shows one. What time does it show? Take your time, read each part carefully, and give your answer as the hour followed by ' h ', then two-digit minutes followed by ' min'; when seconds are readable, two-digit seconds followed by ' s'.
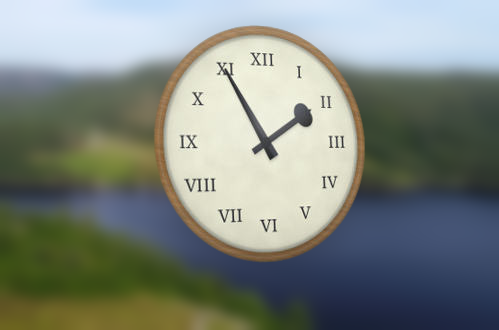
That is 1 h 55 min
